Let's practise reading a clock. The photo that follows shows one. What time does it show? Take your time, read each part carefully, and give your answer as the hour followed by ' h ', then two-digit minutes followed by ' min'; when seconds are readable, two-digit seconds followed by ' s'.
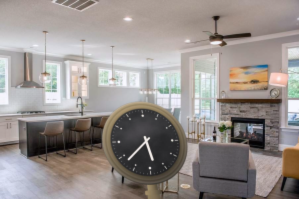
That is 5 h 38 min
